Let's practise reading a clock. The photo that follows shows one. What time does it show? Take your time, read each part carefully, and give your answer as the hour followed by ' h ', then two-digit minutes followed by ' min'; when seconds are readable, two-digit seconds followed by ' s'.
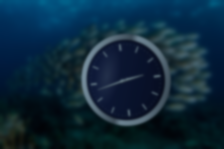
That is 2 h 43 min
